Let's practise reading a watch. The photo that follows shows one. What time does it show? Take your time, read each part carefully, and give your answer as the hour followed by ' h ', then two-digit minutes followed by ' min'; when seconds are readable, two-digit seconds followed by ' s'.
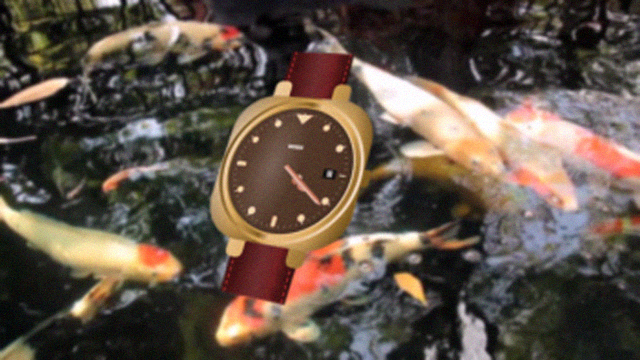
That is 4 h 21 min
